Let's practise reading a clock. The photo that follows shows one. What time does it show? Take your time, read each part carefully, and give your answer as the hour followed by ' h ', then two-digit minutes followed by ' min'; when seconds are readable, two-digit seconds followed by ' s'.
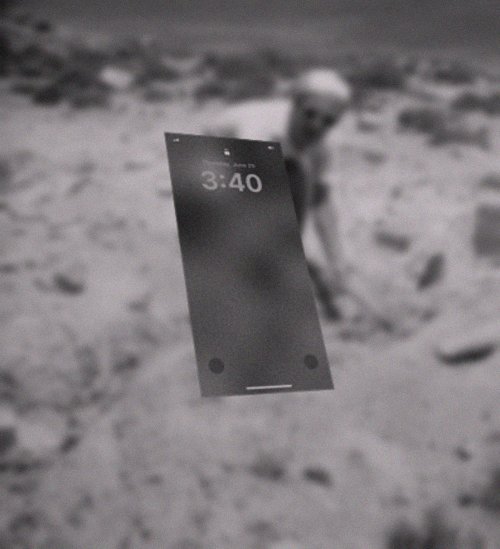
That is 3 h 40 min
